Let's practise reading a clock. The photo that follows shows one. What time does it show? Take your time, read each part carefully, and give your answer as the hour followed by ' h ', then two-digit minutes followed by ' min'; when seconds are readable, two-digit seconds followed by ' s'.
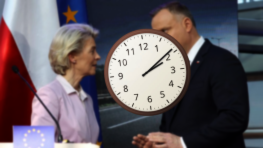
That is 2 h 09 min
